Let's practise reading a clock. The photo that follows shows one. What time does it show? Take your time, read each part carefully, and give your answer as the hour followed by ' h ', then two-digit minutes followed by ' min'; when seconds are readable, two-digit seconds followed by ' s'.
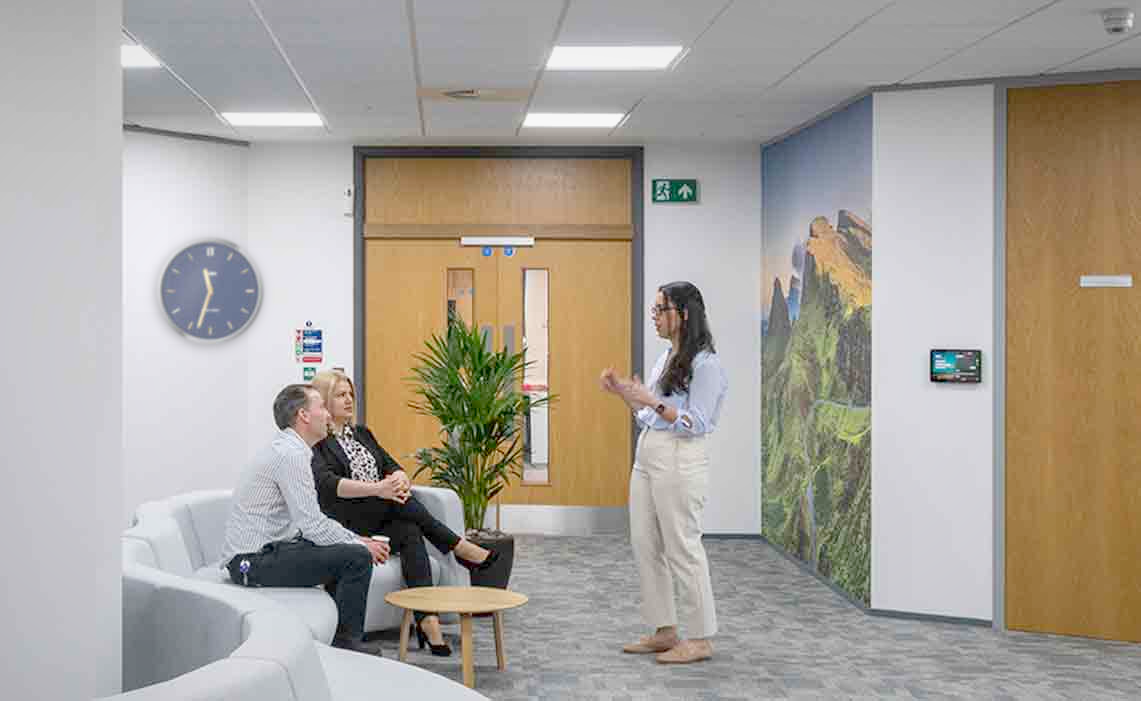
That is 11 h 33 min
